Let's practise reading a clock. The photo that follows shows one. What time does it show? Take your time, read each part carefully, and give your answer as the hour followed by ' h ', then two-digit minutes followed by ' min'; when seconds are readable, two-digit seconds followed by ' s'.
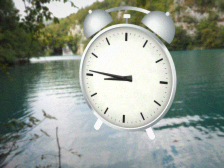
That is 8 h 46 min
